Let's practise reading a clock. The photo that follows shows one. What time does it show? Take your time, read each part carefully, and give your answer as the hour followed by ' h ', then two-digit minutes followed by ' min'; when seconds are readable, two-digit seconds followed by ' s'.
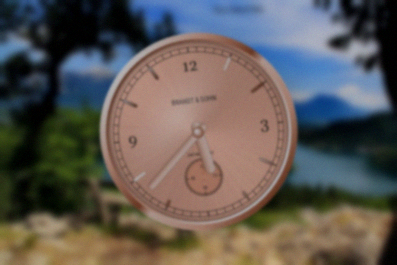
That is 5 h 38 min
